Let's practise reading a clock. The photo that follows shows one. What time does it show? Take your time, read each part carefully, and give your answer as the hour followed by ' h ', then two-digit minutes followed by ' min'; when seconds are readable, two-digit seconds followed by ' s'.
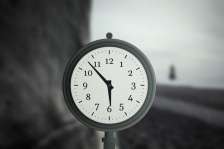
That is 5 h 53 min
